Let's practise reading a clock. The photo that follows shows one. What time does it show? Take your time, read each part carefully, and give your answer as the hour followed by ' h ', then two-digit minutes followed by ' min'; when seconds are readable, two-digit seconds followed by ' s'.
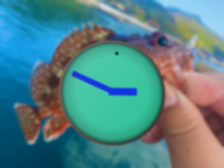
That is 2 h 48 min
